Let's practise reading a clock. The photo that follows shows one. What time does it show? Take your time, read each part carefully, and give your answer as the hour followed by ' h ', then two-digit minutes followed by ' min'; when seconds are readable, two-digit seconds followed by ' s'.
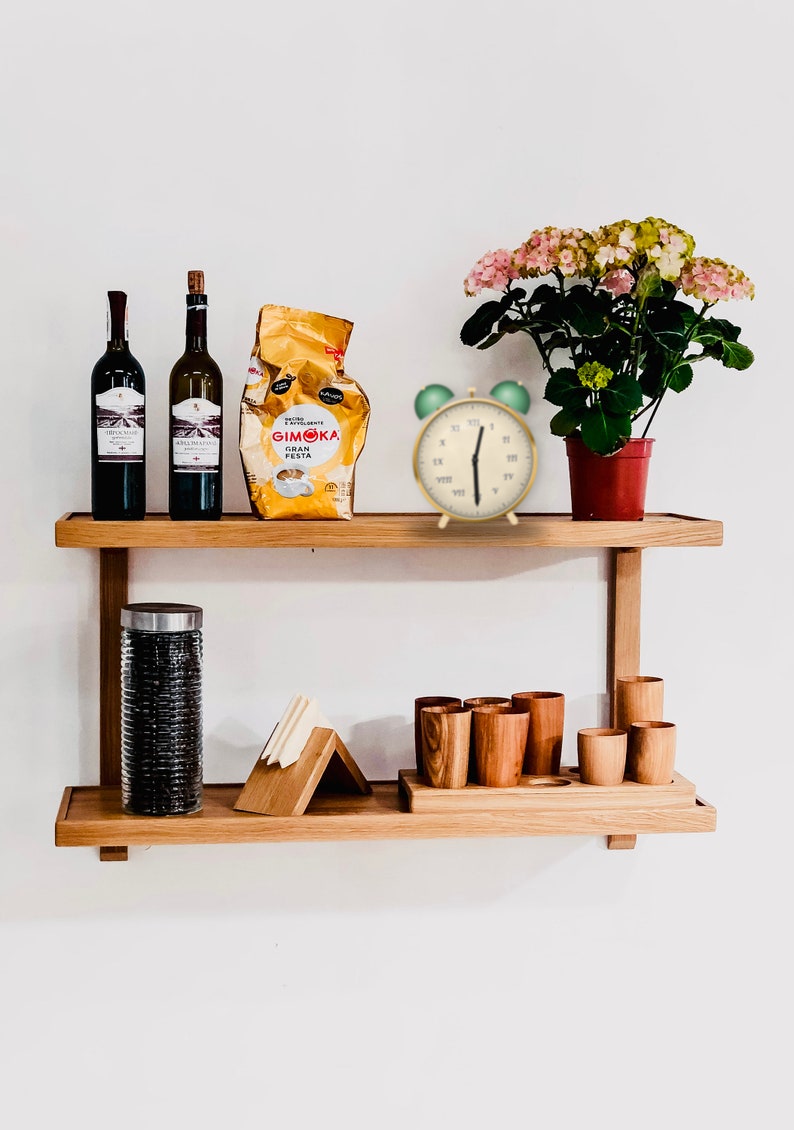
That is 12 h 30 min
